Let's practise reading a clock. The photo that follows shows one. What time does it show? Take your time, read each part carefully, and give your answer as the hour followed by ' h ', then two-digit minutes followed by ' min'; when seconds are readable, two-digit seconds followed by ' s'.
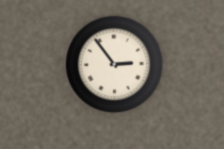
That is 2 h 54 min
